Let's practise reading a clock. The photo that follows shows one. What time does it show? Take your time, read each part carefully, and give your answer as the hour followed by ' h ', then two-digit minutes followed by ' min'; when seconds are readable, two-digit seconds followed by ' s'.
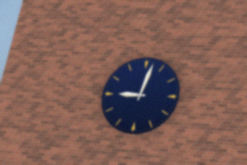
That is 9 h 02 min
